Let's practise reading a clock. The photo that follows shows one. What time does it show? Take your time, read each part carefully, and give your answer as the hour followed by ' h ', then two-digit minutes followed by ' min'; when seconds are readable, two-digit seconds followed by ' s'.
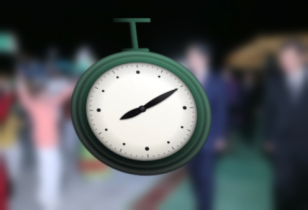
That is 8 h 10 min
